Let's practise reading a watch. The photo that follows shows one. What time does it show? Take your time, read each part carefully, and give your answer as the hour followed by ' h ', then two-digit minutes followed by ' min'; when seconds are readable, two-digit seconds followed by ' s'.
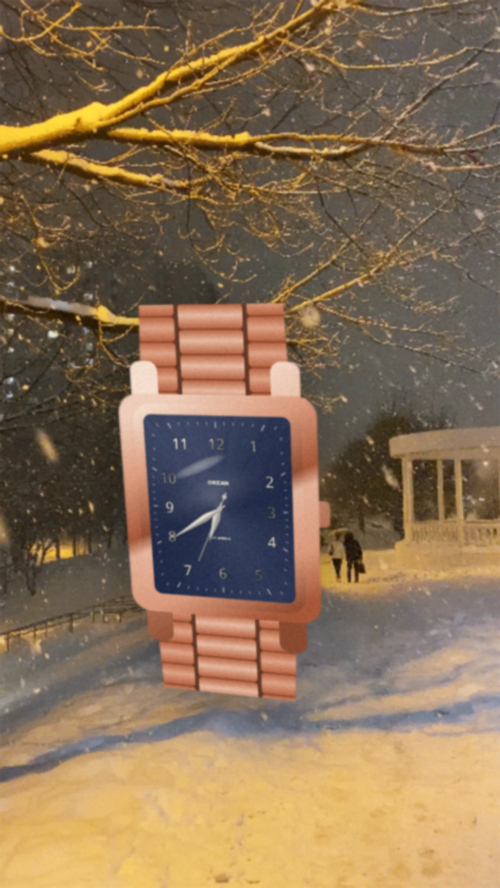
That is 6 h 39 min 34 s
